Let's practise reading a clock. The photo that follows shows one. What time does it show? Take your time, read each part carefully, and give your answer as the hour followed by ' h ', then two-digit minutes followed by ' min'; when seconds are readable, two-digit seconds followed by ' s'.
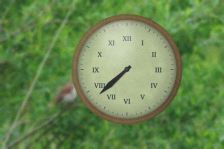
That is 7 h 38 min
